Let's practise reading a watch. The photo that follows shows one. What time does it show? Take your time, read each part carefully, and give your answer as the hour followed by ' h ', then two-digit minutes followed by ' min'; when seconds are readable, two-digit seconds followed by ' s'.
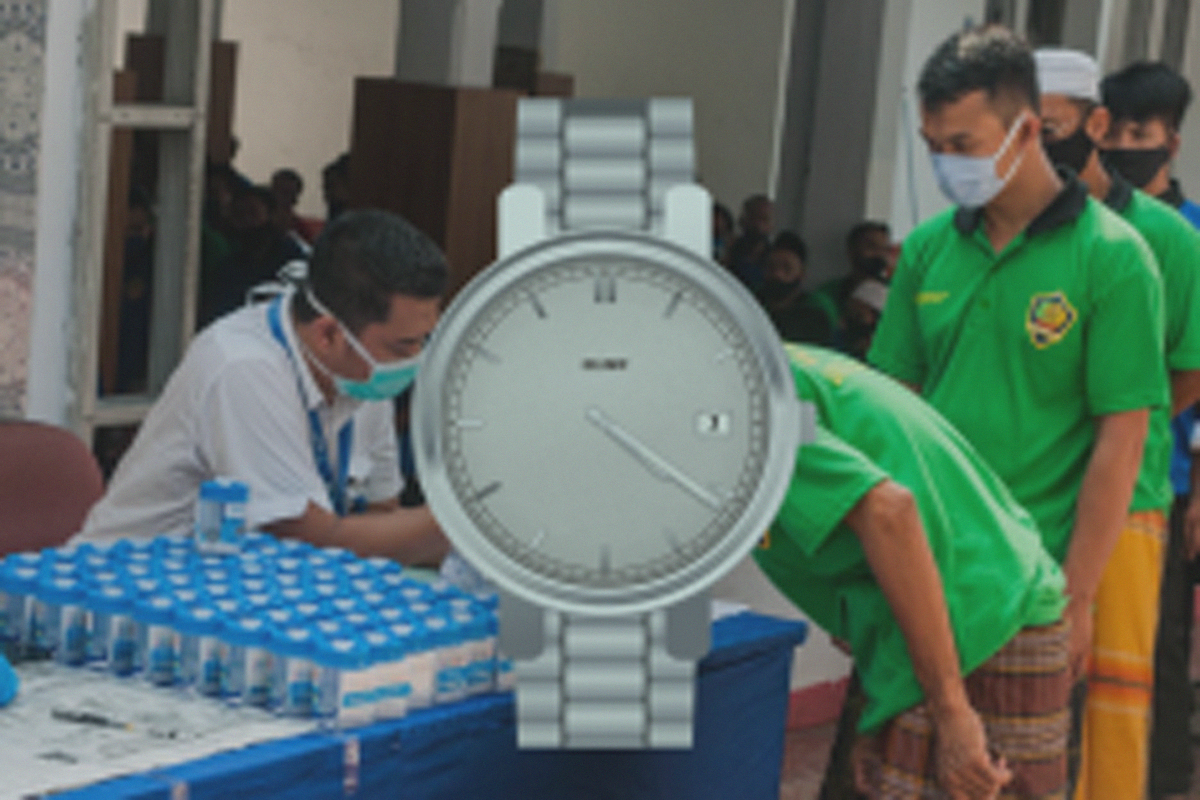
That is 4 h 21 min
